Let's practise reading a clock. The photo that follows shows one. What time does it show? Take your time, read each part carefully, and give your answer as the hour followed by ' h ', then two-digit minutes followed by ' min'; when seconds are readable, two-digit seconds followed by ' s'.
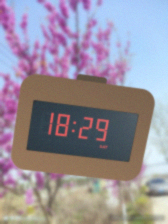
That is 18 h 29 min
